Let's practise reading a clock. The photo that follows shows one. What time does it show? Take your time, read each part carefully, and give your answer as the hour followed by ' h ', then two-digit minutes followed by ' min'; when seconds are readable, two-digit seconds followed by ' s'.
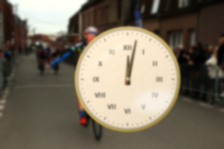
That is 12 h 02 min
